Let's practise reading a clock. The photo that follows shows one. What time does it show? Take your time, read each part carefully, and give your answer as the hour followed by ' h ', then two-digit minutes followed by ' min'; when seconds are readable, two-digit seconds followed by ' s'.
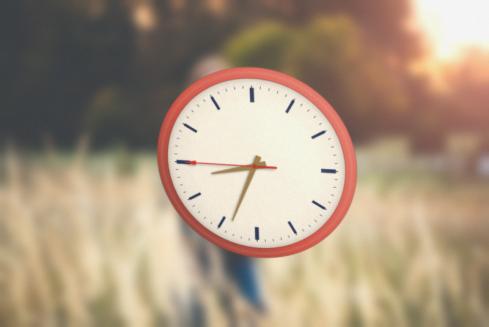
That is 8 h 33 min 45 s
